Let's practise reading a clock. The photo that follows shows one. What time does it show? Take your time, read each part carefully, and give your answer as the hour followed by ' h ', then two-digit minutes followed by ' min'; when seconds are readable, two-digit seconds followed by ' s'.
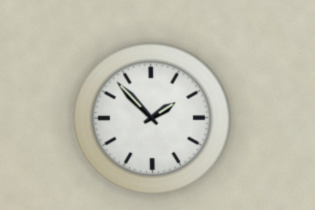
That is 1 h 53 min
